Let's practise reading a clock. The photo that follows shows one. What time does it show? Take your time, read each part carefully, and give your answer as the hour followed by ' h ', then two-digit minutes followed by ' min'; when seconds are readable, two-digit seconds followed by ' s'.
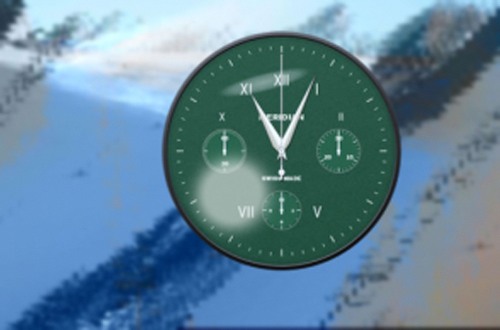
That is 11 h 04 min
